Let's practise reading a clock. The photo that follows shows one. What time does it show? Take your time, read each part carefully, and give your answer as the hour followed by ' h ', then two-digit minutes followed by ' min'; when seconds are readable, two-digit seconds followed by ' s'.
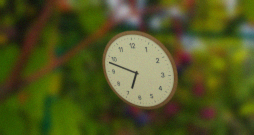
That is 6 h 48 min
